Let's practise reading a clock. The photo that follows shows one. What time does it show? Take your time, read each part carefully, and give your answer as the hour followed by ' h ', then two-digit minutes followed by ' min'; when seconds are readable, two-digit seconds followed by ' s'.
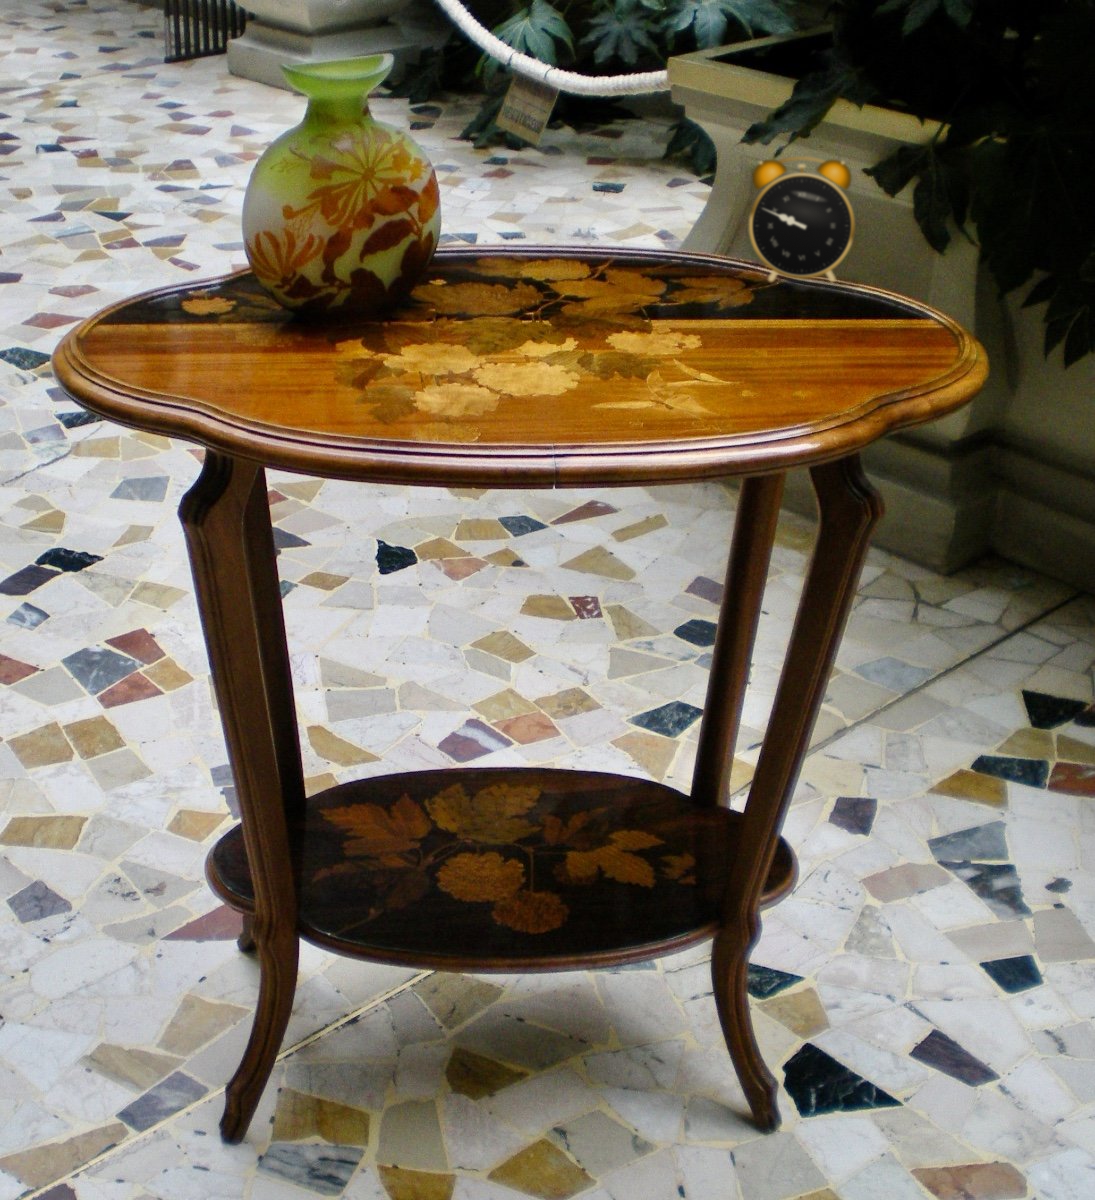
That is 9 h 49 min
